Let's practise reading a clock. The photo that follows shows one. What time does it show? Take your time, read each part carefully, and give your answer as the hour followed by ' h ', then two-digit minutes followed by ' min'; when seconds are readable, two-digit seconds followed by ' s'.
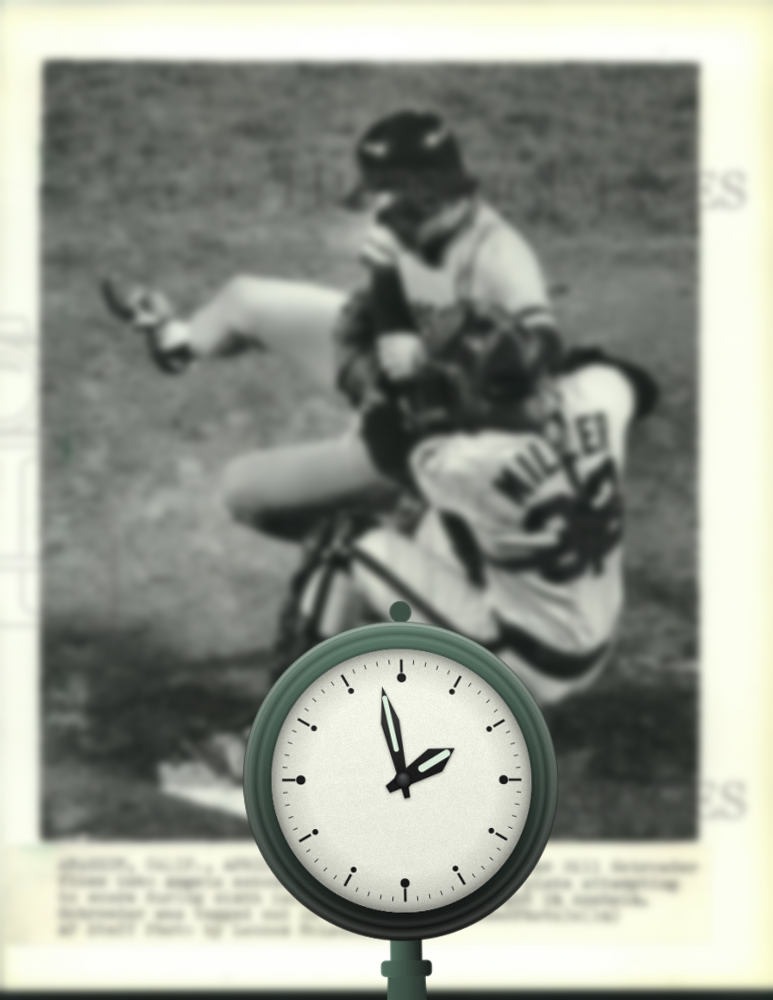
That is 1 h 58 min
